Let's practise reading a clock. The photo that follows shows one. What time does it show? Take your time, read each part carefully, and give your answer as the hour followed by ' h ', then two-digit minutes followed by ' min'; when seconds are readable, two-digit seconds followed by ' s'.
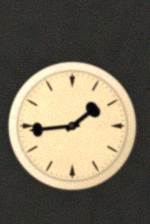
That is 1 h 44 min
